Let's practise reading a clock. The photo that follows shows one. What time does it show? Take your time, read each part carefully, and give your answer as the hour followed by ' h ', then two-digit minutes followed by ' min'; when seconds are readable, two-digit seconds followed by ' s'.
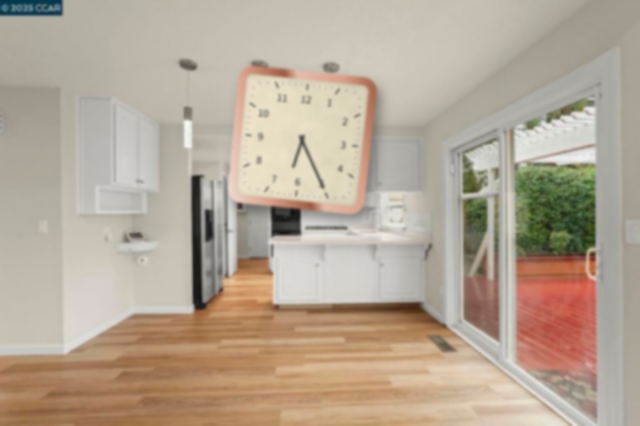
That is 6 h 25 min
